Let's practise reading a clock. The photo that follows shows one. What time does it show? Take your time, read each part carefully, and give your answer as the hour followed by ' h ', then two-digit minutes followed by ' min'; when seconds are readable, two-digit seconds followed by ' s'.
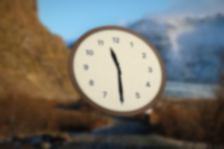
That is 11 h 30 min
